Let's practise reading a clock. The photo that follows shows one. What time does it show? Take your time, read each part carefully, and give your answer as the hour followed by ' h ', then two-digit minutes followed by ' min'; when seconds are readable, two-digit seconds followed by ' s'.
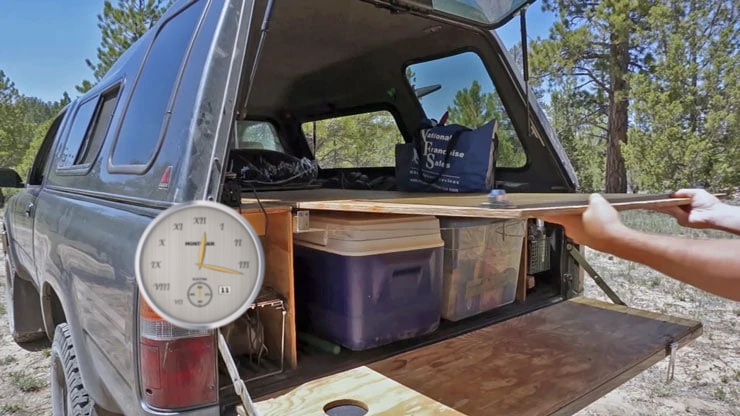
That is 12 h 17 min
